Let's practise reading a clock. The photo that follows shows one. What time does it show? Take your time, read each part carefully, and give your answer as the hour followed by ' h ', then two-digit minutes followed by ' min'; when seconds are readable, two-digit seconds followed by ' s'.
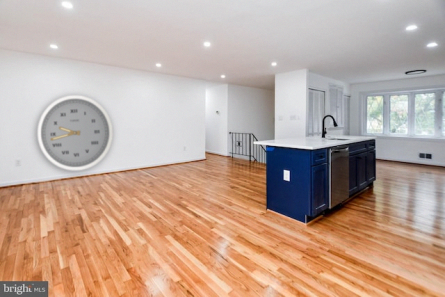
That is 9 h 43 min
